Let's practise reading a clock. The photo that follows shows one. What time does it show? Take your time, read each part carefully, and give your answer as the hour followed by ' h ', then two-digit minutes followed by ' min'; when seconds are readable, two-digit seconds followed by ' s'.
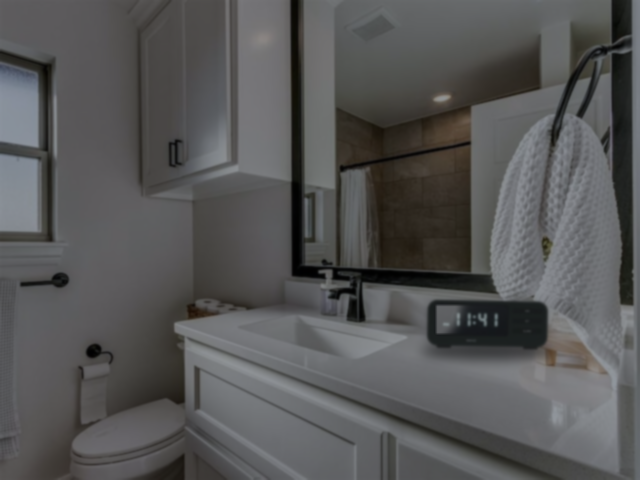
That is 11 h 41 min
